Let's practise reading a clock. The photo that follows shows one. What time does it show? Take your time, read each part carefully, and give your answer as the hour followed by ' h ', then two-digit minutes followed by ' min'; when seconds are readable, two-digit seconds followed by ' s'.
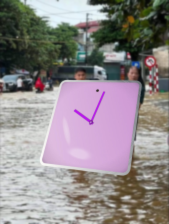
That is 10 h 02 min
